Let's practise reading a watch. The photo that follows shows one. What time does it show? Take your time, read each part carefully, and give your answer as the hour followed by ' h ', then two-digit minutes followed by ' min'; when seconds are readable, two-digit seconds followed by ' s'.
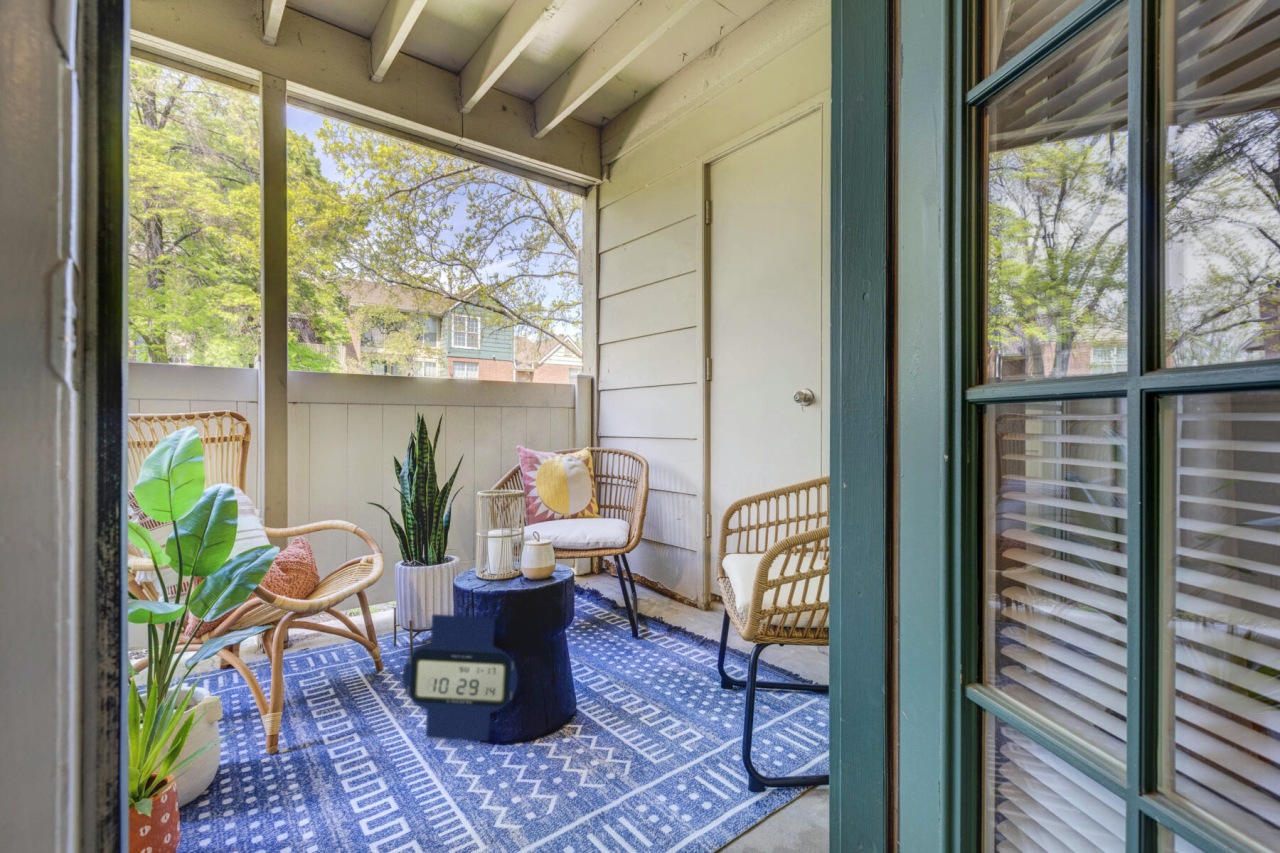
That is 10 h 29 min
